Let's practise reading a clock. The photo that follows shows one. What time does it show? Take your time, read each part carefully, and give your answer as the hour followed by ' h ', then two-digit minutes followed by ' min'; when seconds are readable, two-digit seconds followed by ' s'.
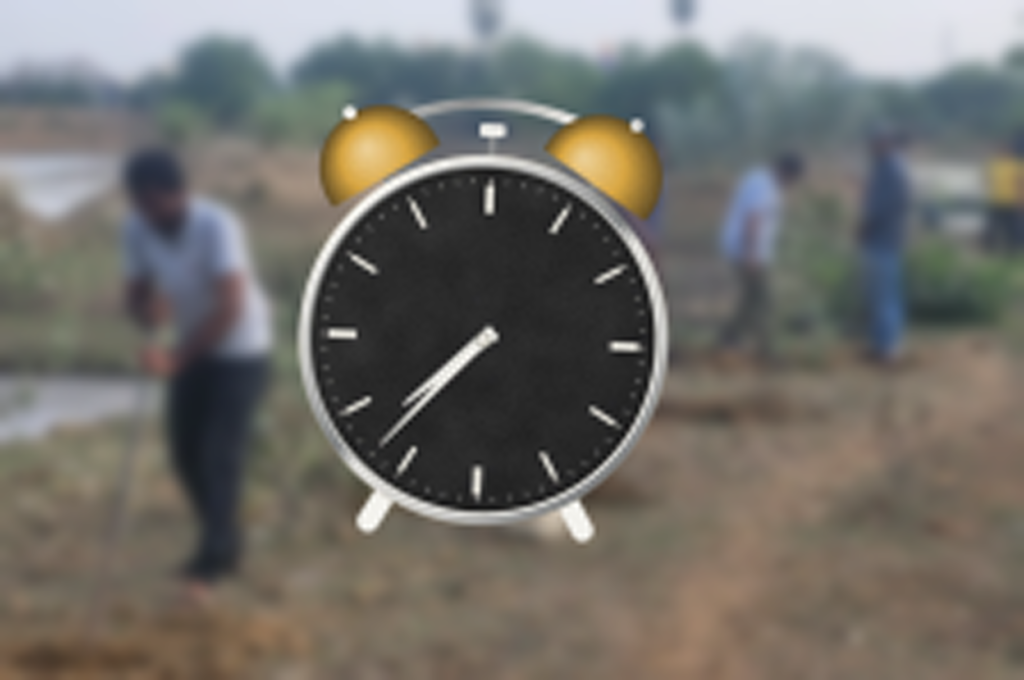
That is 7 h 37 min
